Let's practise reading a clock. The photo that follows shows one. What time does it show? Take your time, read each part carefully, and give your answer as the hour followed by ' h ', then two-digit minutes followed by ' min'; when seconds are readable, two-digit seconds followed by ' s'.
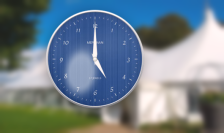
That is 5 h 00 min
